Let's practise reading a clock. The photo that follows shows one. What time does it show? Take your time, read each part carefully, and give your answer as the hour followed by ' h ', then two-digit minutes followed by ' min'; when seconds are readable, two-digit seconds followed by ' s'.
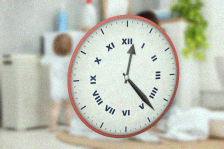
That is 12 h 23 min
